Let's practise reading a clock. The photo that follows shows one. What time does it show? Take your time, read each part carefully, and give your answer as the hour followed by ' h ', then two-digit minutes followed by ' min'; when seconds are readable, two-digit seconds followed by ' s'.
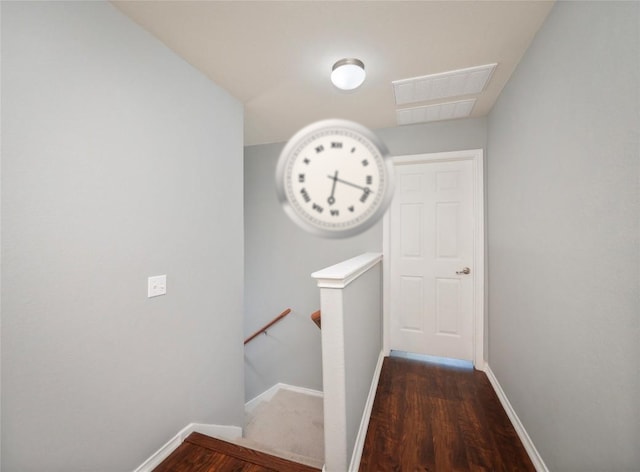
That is 6 h 18 min
